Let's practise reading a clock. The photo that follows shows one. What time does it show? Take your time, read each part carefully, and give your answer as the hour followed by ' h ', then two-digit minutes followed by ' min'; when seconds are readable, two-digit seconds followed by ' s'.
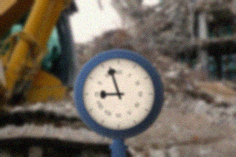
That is 8 h 57 min
